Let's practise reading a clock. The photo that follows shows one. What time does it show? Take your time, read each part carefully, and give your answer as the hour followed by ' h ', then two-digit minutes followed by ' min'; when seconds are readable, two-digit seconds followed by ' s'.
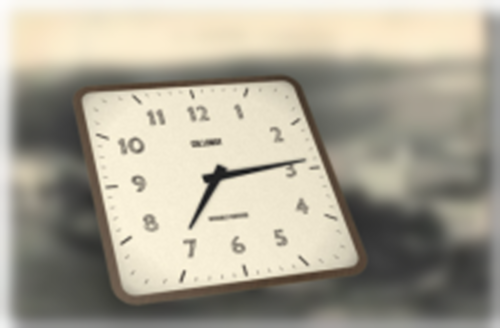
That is 7 h 14 min
